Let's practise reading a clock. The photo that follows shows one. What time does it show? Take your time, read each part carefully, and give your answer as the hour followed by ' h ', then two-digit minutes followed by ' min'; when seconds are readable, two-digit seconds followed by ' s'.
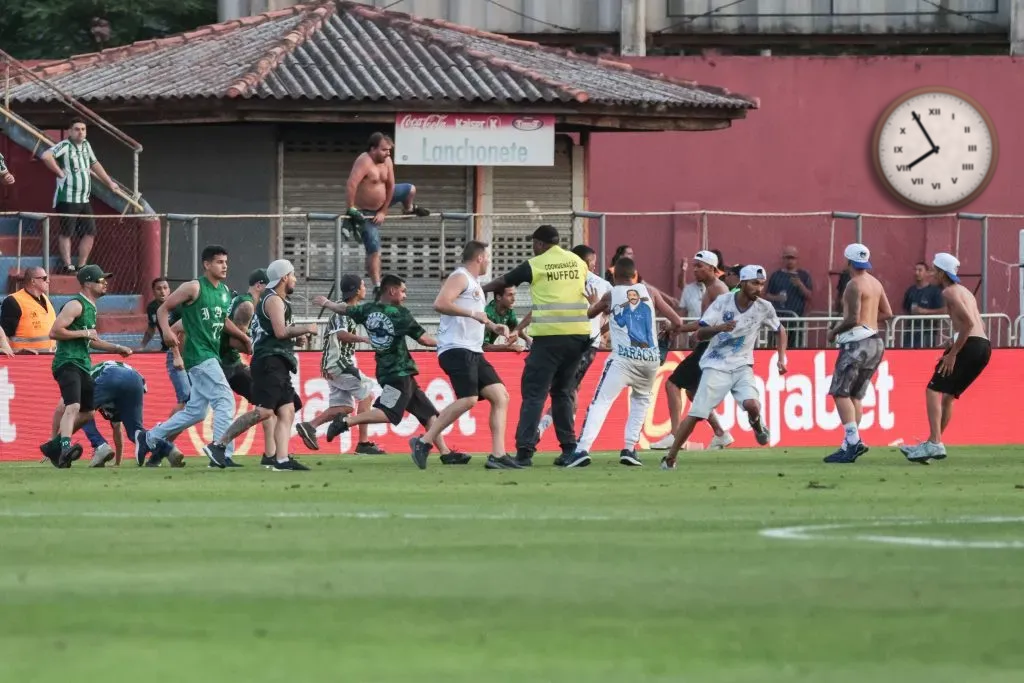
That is 7 h 55 min
